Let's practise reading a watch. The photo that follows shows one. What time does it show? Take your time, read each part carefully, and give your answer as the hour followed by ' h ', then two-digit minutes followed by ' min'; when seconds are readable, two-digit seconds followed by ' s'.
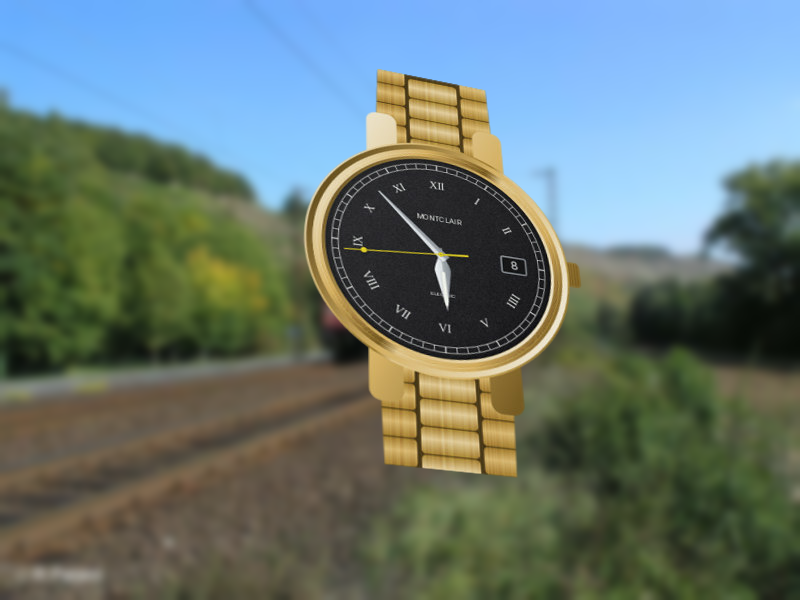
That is 5 h 52 min 44 s
